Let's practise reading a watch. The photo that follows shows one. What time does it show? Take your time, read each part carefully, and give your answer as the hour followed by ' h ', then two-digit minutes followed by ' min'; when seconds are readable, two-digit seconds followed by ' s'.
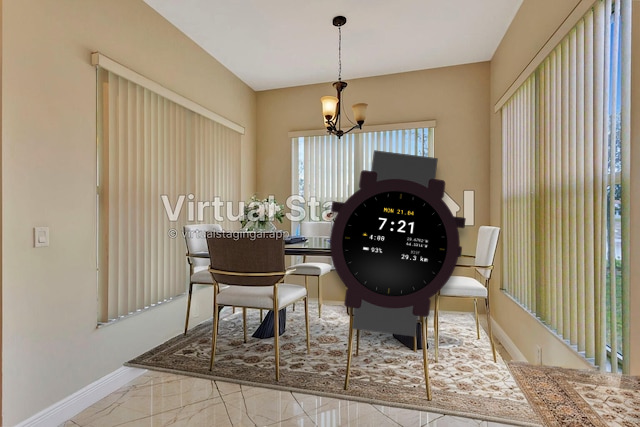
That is 7 h 21 min
